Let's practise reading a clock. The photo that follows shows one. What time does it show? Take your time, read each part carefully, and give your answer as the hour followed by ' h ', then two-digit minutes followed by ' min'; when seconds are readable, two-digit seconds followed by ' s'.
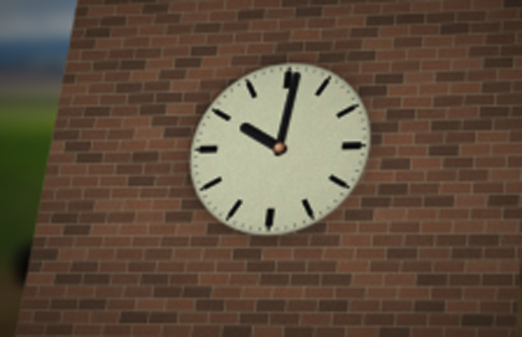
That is 10 h 01 min
